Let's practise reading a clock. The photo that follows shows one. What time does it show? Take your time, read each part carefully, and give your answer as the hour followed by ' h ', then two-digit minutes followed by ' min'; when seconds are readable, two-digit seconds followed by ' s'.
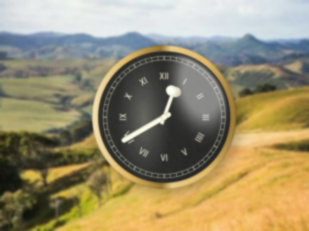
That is 12 h 40 min
